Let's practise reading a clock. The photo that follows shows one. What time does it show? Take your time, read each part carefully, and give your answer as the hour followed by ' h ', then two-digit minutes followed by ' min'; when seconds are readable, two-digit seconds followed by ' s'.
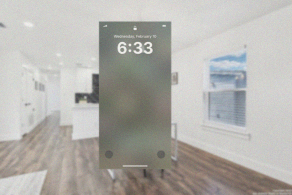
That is 6 h 33 min
